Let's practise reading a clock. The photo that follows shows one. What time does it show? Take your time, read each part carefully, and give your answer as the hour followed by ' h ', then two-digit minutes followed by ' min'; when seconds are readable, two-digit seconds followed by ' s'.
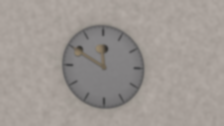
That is 11 h 50 min
